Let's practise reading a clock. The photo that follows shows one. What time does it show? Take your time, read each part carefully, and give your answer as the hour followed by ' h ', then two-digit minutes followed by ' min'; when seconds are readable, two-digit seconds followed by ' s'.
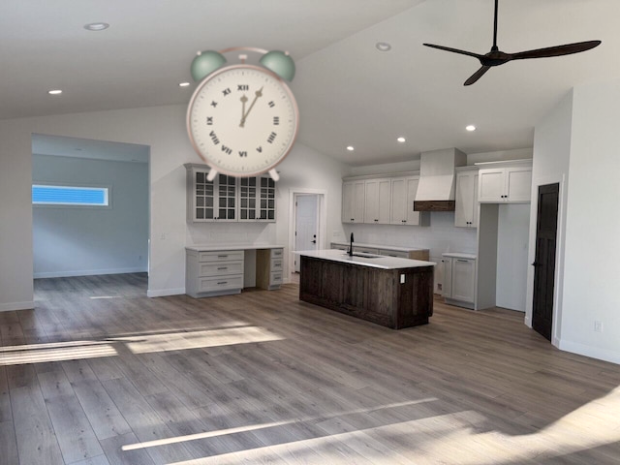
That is 12 h 05 min
